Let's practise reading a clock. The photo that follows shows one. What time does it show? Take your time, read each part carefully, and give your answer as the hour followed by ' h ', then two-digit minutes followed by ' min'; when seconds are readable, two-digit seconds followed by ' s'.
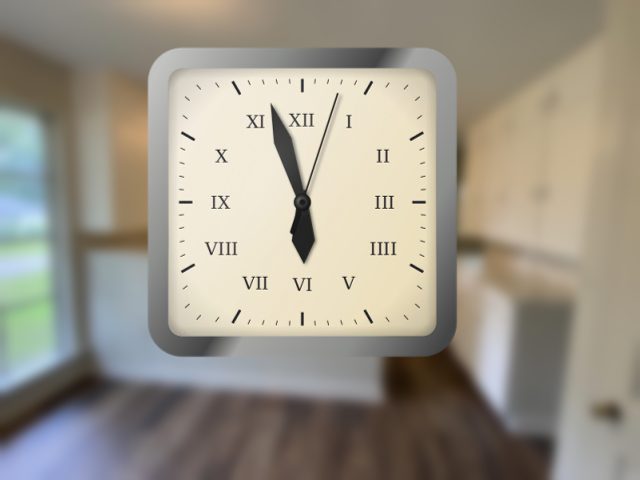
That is 5 h 57 min 03 s
